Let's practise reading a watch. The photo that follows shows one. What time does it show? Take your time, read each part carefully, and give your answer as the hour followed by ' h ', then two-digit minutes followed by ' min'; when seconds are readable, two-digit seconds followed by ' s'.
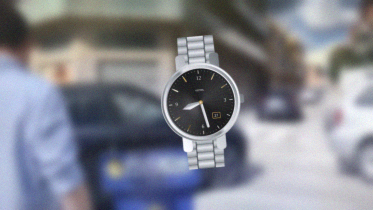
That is 8 h 28 min
